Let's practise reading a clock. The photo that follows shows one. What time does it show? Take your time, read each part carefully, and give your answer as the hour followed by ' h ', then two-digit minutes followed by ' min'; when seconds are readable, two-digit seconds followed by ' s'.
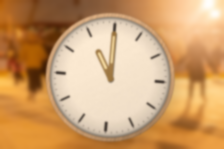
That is 11 h 00 min
